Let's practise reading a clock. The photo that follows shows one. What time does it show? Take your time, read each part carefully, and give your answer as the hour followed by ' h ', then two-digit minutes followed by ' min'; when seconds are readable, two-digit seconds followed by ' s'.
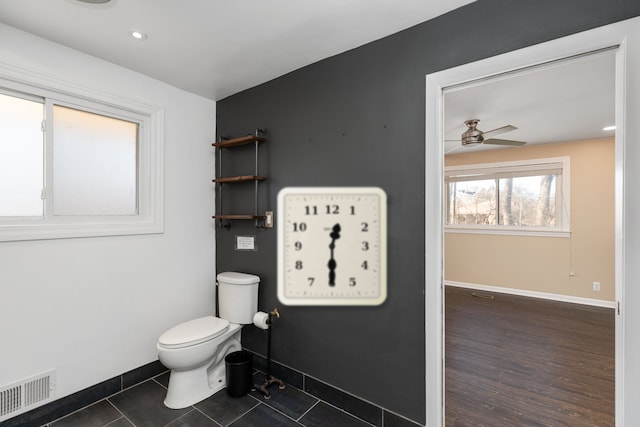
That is 12 h 30 min
